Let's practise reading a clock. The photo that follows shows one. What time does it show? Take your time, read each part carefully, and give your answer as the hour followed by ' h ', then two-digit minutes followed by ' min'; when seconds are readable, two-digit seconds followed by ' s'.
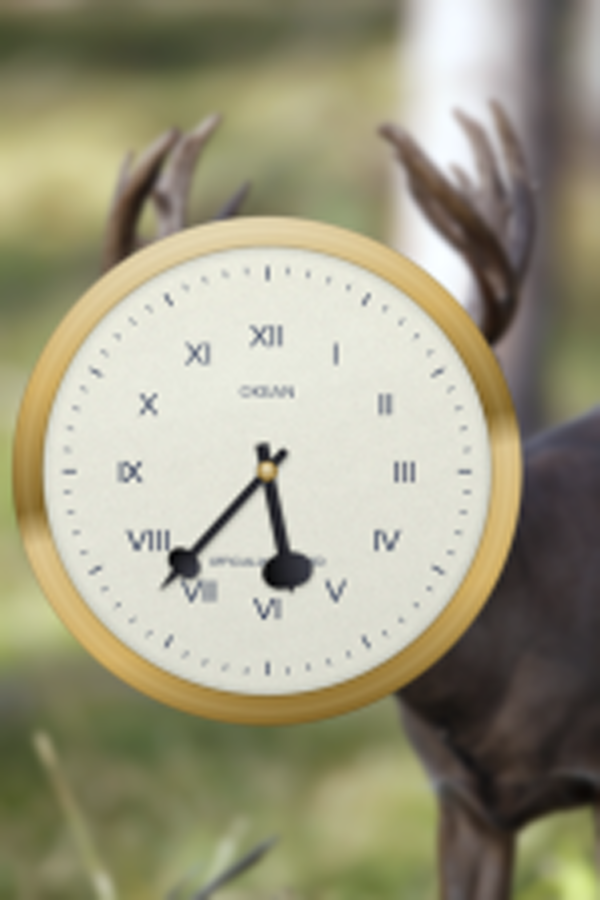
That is 5 h 37 min
